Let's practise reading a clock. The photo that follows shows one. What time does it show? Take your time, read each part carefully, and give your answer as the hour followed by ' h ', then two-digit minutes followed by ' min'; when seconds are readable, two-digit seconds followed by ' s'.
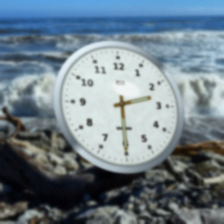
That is 2 h 30 min
